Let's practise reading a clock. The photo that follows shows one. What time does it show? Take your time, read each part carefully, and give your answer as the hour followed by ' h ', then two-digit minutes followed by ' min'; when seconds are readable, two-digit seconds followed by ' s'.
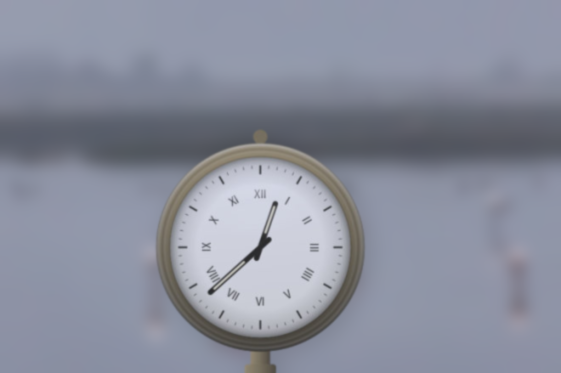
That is 12 h 38 min
